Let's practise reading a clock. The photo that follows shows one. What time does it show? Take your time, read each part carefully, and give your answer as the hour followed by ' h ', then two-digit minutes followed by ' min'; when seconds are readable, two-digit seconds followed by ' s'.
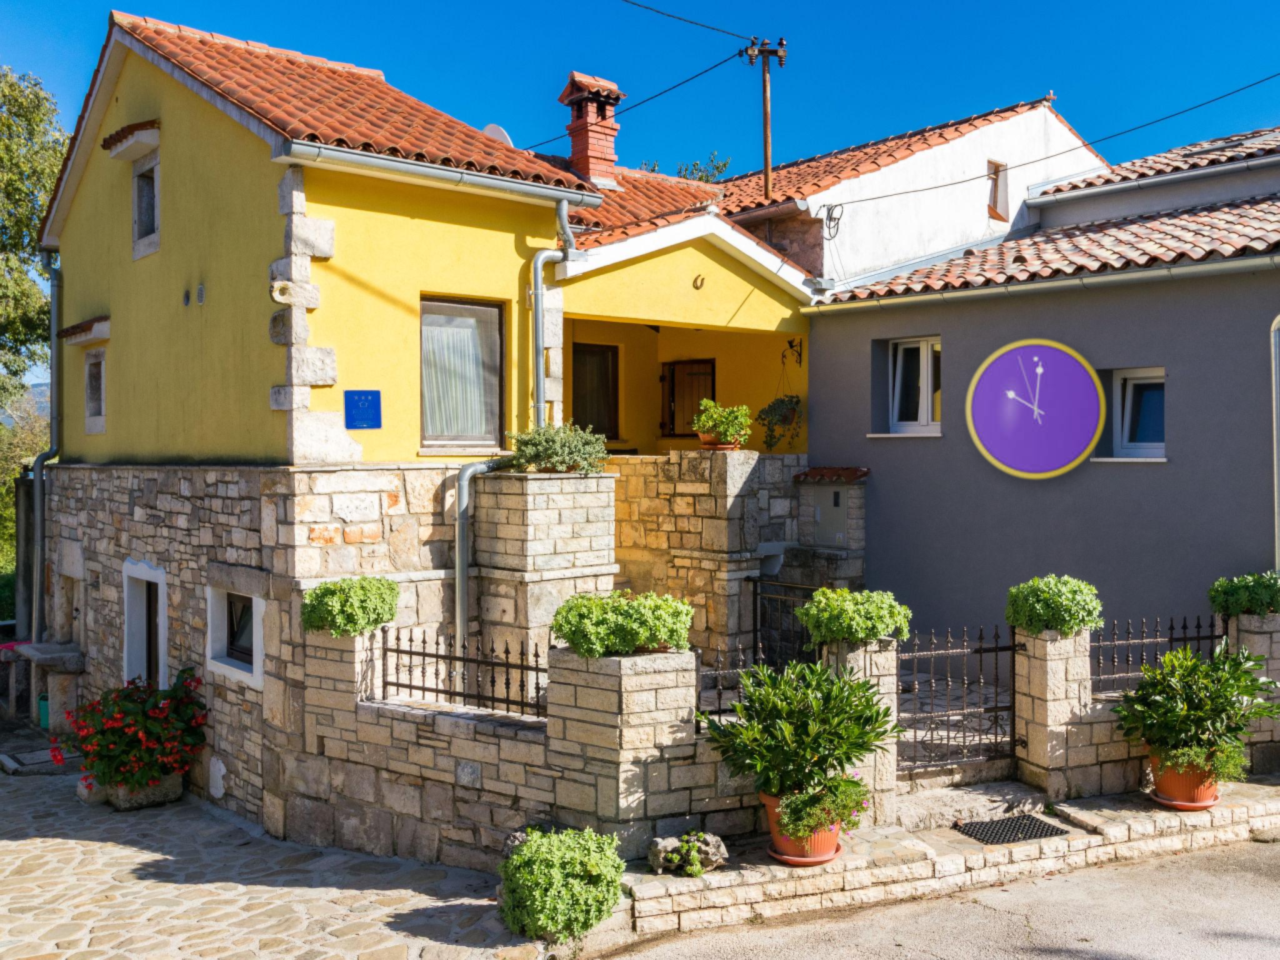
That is 10 h 00 min 57 s
